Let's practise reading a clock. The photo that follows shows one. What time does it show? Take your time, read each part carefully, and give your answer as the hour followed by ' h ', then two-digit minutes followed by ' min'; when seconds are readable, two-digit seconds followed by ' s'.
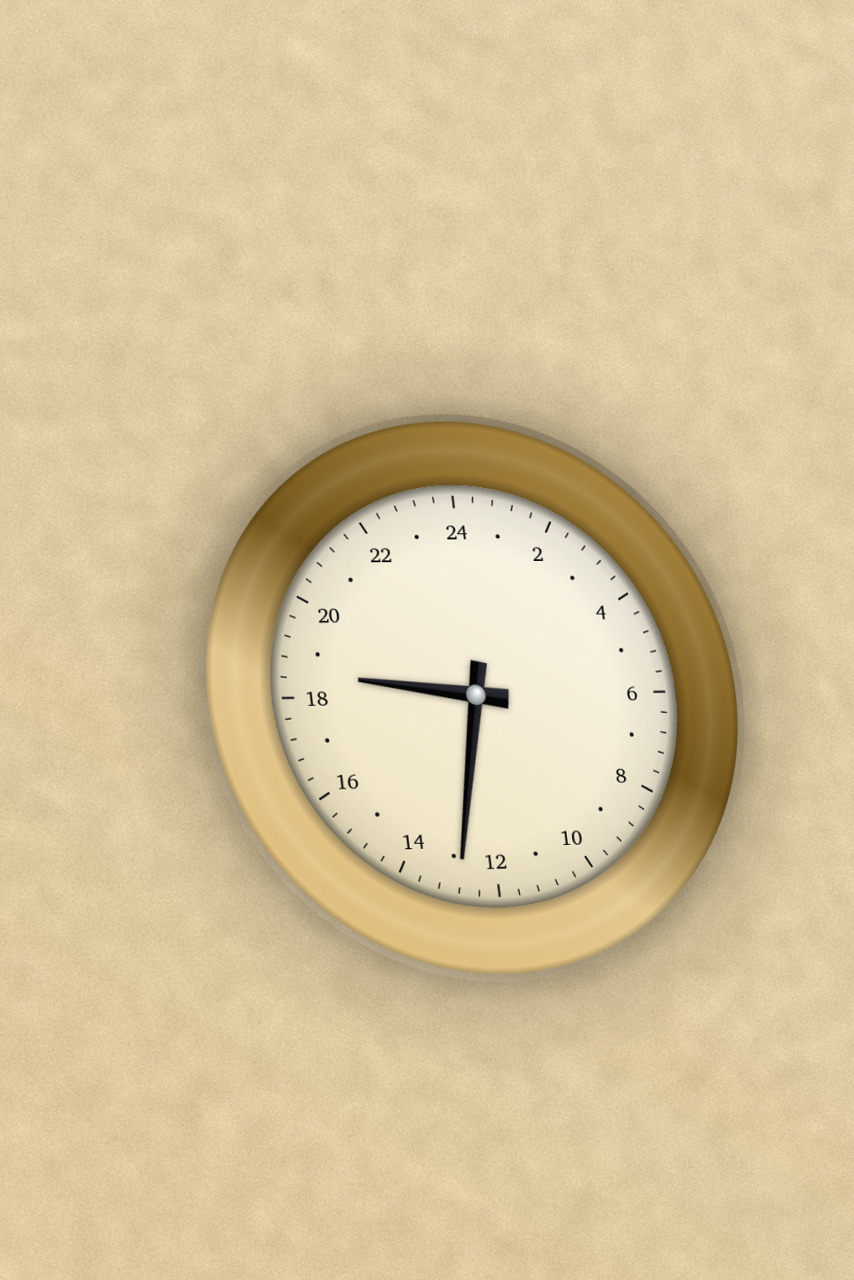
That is 18 h 32 min
